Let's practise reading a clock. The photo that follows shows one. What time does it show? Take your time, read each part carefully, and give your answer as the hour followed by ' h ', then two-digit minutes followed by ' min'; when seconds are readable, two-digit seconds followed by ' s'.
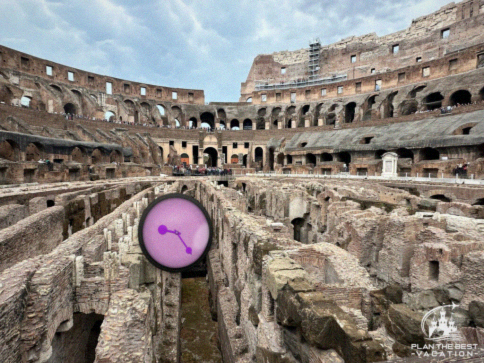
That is 9 h 24 min
